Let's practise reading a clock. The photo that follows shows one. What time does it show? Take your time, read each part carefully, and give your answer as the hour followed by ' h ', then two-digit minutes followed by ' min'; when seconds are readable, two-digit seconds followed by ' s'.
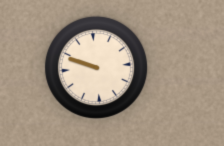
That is 9 h 49 min
